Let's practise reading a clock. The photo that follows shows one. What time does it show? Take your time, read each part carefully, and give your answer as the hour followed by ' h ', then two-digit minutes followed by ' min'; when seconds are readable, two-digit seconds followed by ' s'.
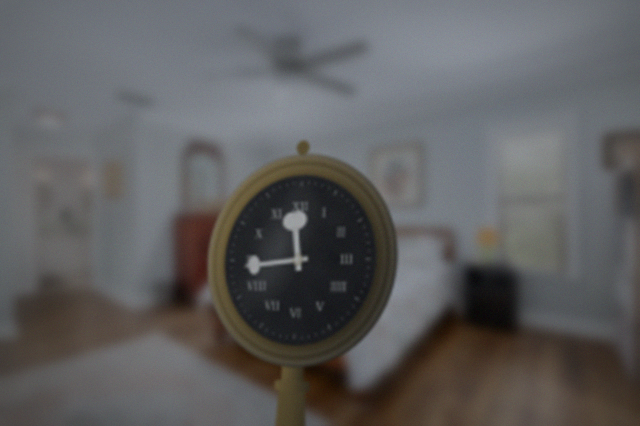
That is 11 h 44 min
